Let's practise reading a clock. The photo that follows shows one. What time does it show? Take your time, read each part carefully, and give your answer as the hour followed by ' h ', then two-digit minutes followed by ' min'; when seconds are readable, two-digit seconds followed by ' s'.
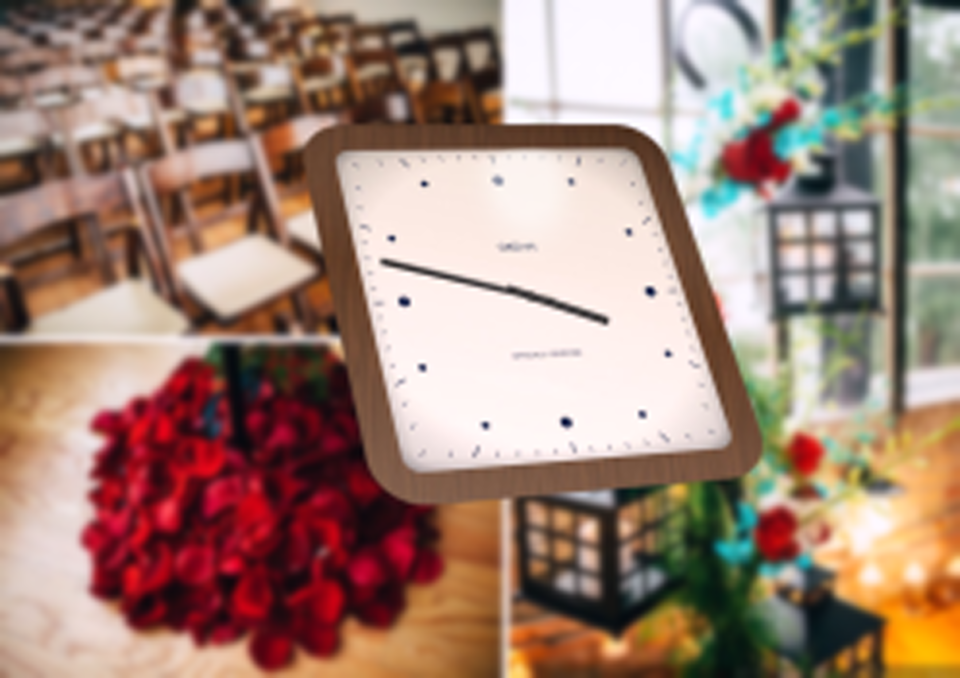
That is 3 h 48 min
